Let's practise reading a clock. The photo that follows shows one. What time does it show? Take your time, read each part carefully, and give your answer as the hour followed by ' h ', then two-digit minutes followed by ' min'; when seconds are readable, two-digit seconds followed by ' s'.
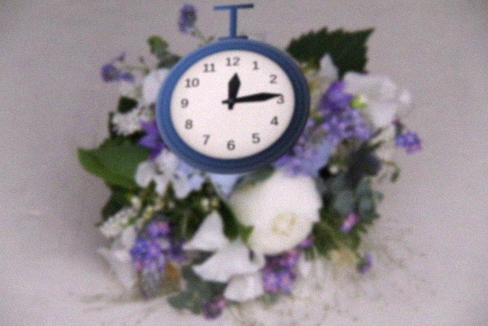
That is 12 h 14 min
